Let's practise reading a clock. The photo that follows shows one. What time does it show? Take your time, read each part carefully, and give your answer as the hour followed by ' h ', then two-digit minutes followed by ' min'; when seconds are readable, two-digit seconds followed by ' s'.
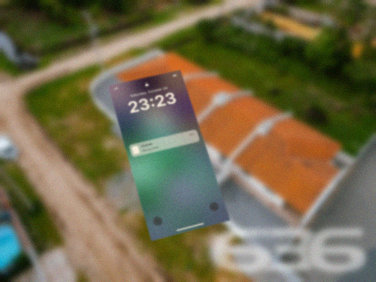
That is 23 h 23 min
